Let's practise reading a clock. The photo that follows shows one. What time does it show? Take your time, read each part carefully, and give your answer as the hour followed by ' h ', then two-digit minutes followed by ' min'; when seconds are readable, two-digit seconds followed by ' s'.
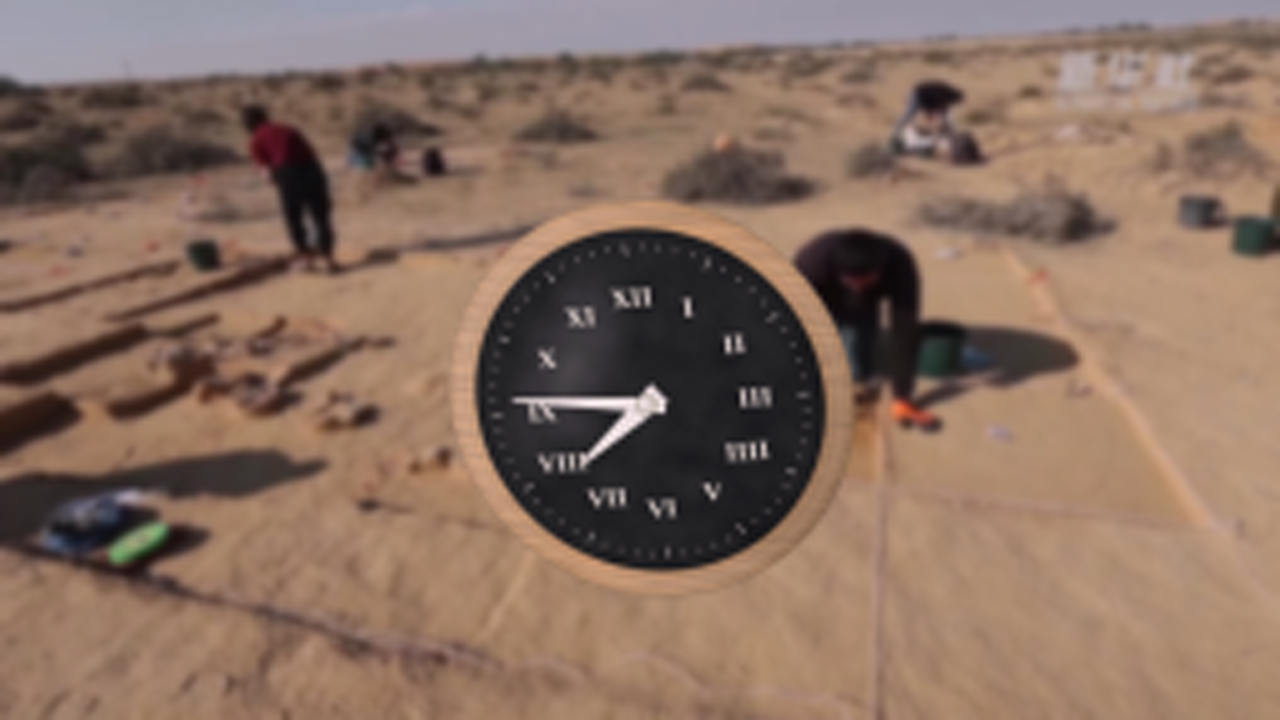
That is 7 h 46 min
